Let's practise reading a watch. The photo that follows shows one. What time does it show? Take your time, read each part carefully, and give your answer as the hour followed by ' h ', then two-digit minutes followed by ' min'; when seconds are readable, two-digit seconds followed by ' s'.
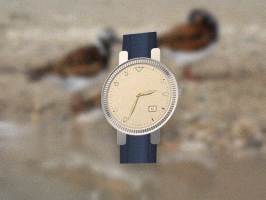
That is 2 h 34 min
